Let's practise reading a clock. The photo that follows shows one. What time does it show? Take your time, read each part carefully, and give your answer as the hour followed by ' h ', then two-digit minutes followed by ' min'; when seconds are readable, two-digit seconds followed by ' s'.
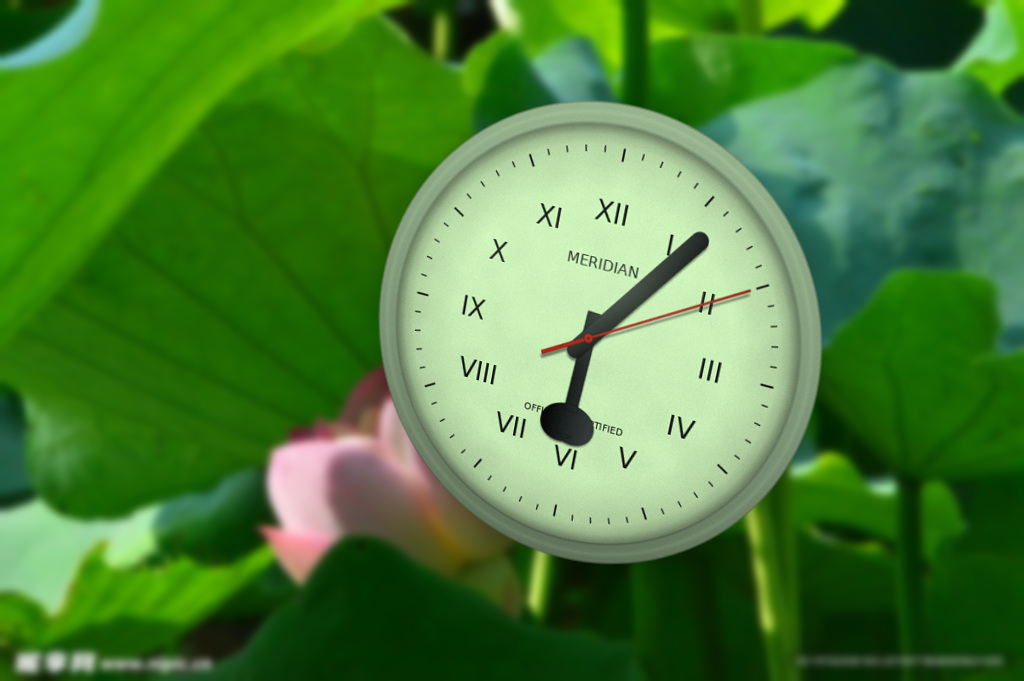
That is 6 h 06 min 10 s
